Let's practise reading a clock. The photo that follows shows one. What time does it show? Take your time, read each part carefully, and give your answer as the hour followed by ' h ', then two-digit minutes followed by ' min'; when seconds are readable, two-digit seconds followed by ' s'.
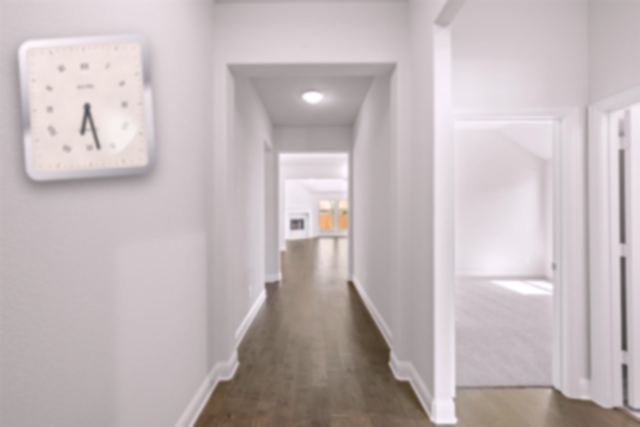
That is 6 h 28 min
